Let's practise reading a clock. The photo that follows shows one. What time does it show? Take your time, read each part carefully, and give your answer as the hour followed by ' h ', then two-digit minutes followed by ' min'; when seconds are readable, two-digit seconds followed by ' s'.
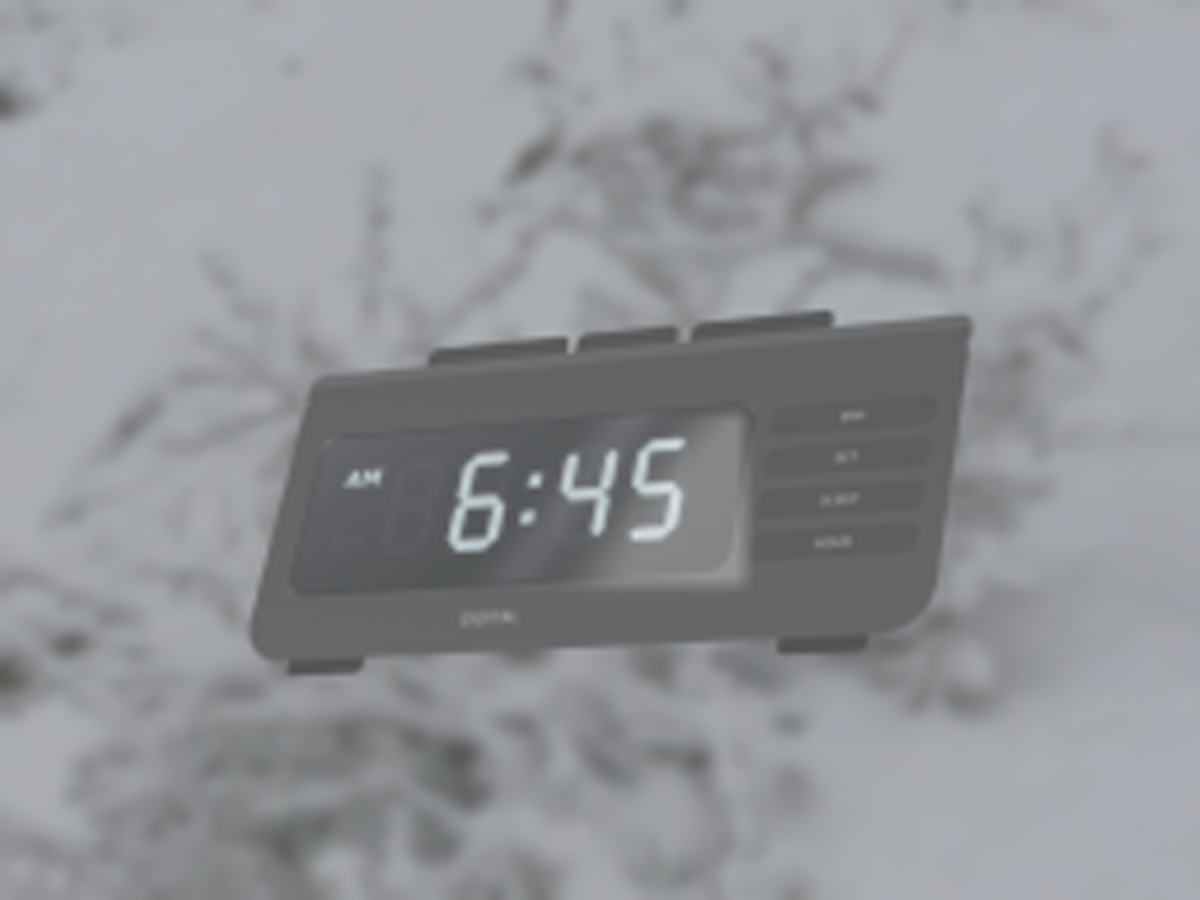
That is 6 h 45 min
